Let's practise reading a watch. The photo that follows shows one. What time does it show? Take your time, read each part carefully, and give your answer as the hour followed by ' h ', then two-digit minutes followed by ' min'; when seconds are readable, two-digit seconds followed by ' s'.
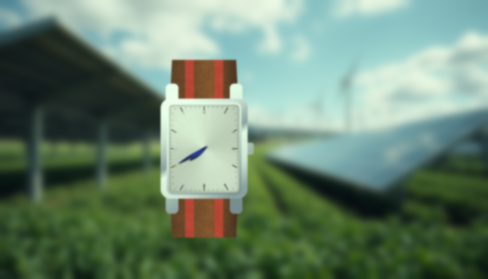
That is 7 h 40 min
